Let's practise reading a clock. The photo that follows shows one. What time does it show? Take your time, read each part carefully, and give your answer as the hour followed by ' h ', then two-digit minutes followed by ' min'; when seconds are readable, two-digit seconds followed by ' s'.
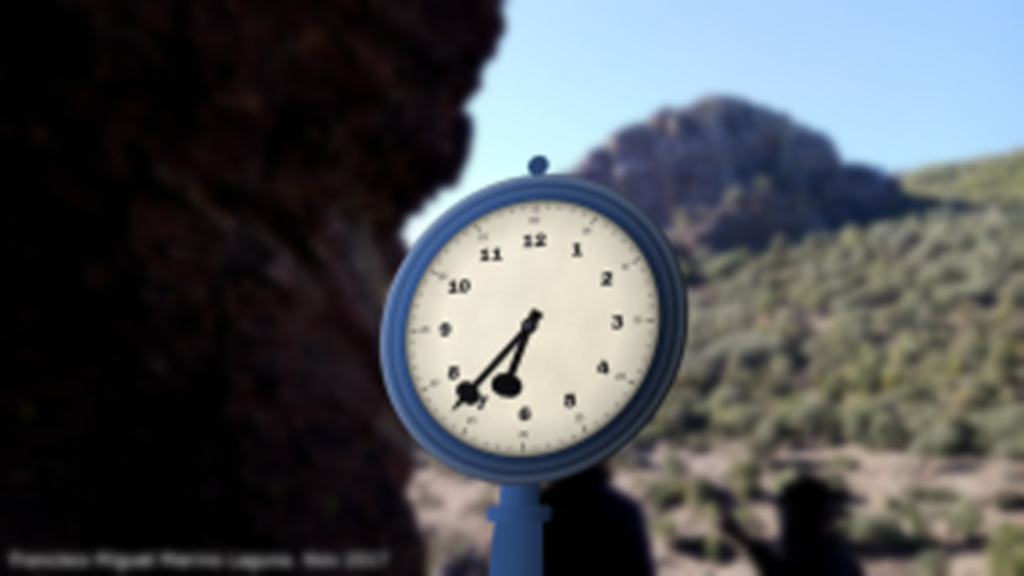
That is 6 h 37 min
